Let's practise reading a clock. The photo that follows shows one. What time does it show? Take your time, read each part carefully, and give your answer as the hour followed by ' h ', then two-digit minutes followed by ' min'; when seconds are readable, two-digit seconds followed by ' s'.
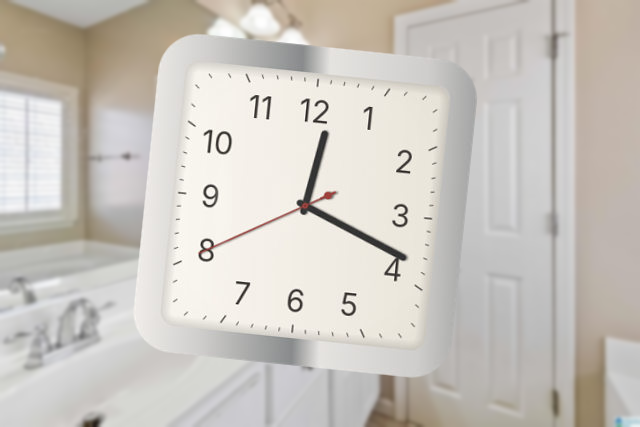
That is 12 h 18 min 40 s
